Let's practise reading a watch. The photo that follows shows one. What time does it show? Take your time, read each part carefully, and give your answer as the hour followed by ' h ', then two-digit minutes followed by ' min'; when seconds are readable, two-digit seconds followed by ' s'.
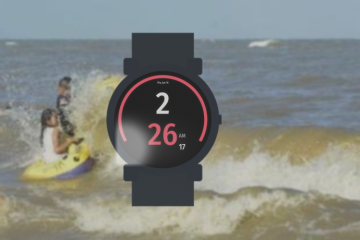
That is 2 h 26 min 17 s
